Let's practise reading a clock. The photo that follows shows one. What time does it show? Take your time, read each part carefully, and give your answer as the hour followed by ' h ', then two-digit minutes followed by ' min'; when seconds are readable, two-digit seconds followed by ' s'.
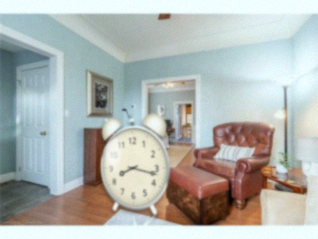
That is 8 h 17 min
